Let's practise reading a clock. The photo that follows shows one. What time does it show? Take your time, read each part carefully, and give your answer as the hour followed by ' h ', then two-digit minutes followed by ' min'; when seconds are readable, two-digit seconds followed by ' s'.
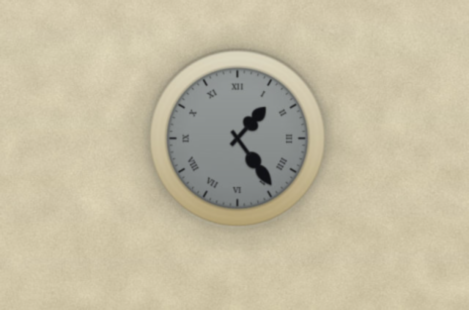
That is 1 h 24 min
